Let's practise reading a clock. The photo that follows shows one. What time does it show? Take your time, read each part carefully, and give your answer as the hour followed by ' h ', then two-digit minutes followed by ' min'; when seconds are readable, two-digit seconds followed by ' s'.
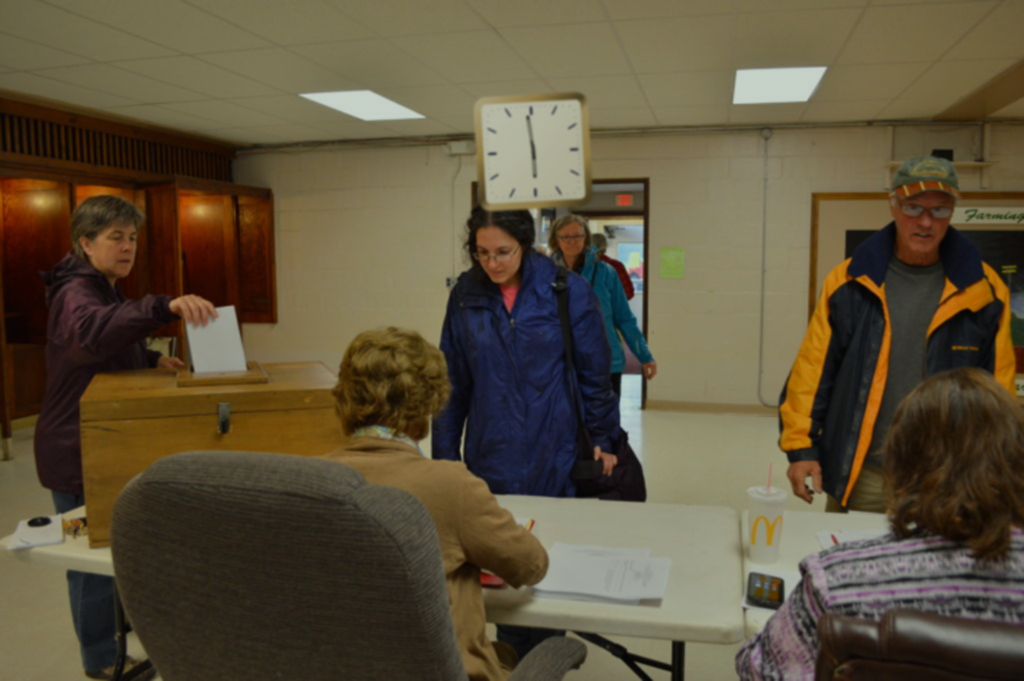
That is 5 h 59 min
